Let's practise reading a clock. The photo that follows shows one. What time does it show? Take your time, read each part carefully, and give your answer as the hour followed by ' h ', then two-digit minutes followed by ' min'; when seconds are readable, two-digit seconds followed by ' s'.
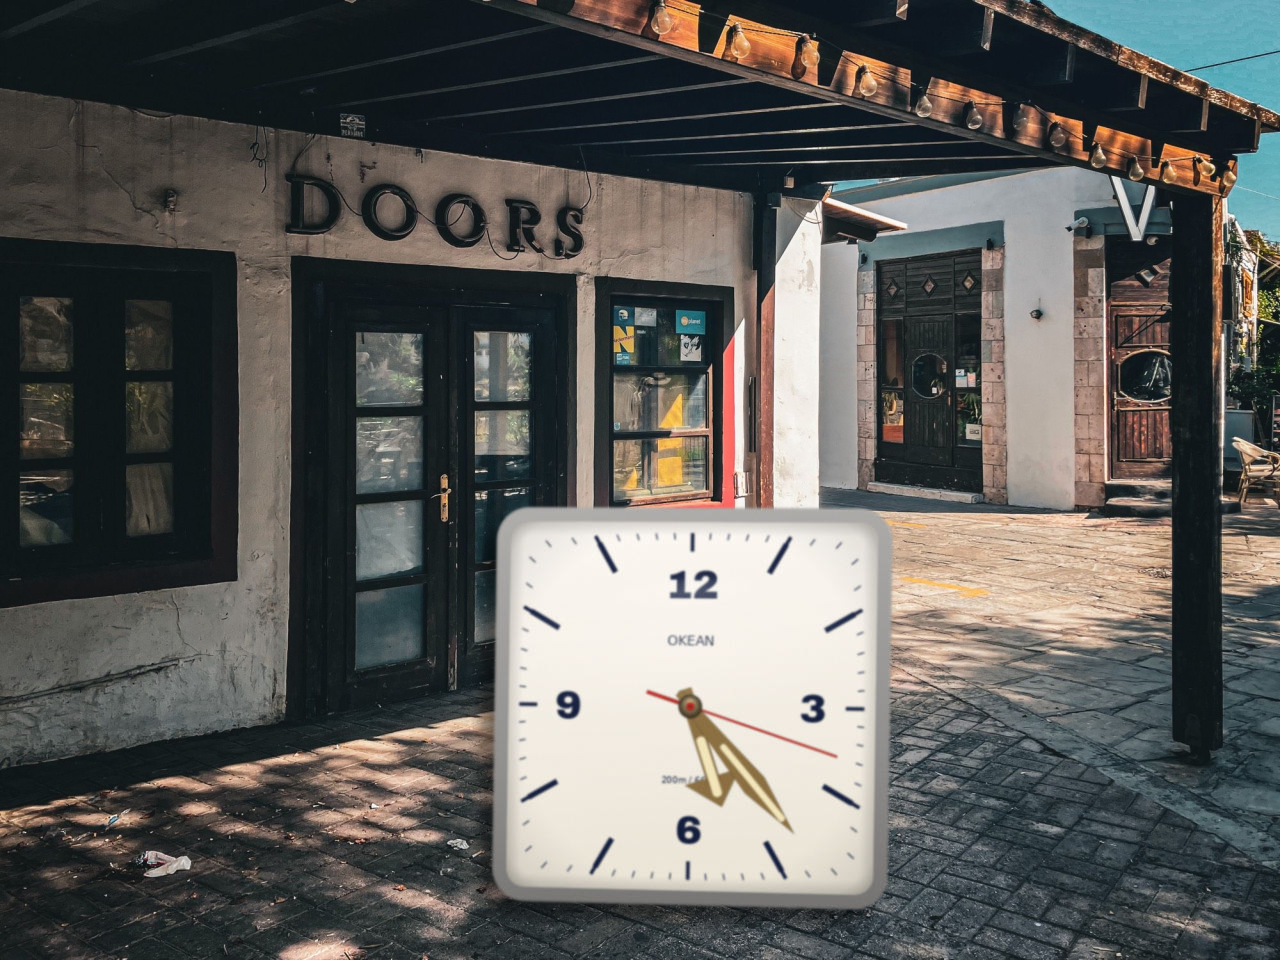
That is 5 h 23 min 18 s
